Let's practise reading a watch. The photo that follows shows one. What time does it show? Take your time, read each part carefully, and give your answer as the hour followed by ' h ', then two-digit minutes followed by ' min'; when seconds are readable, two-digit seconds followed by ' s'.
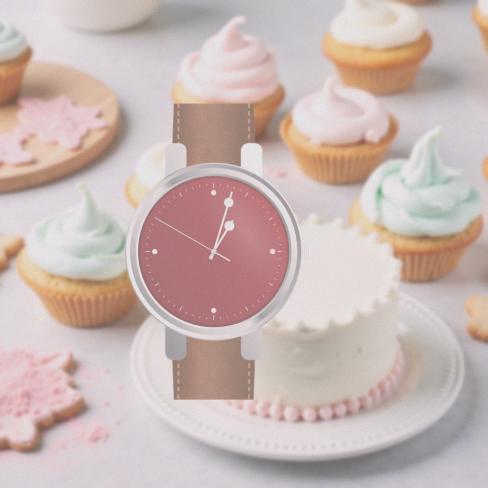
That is 1 h 02 min 50 s
